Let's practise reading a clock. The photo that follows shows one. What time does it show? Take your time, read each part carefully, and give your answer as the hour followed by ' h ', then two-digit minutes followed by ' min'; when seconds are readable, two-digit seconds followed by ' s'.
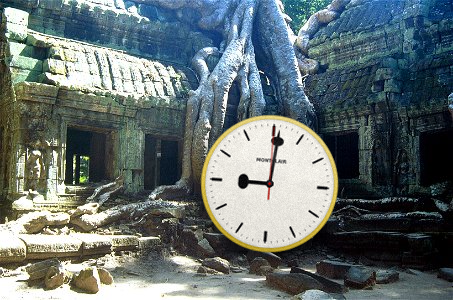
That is 9 h 01 min 00 s
